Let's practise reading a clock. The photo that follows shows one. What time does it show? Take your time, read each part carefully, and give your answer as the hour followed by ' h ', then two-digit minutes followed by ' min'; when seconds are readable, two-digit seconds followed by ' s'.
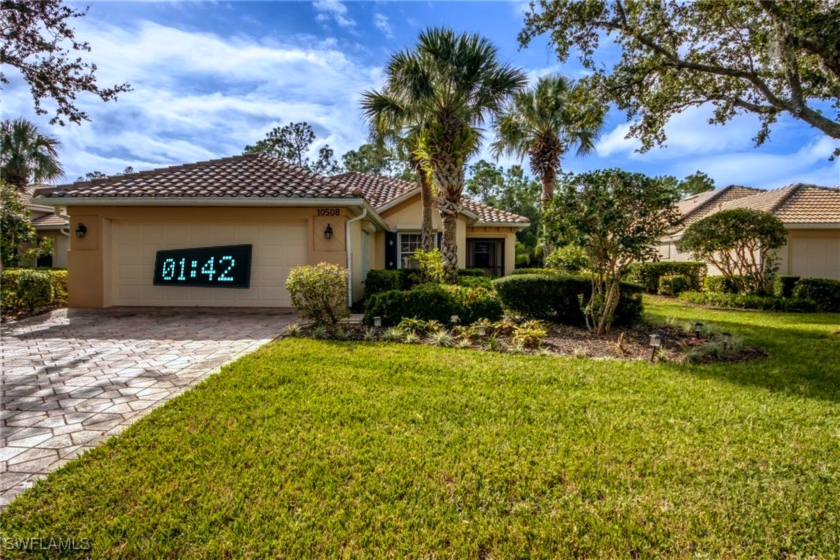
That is 1 h 42 min
